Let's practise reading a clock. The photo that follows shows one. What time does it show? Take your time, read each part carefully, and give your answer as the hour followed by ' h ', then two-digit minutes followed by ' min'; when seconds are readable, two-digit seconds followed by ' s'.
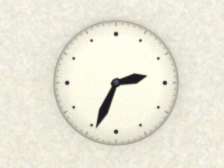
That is 2 h 34 min
